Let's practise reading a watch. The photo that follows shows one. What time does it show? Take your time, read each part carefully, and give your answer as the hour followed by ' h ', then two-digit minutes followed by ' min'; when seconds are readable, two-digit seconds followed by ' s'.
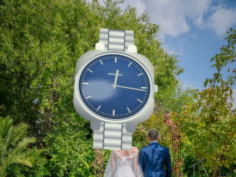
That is 12 h 16 min
